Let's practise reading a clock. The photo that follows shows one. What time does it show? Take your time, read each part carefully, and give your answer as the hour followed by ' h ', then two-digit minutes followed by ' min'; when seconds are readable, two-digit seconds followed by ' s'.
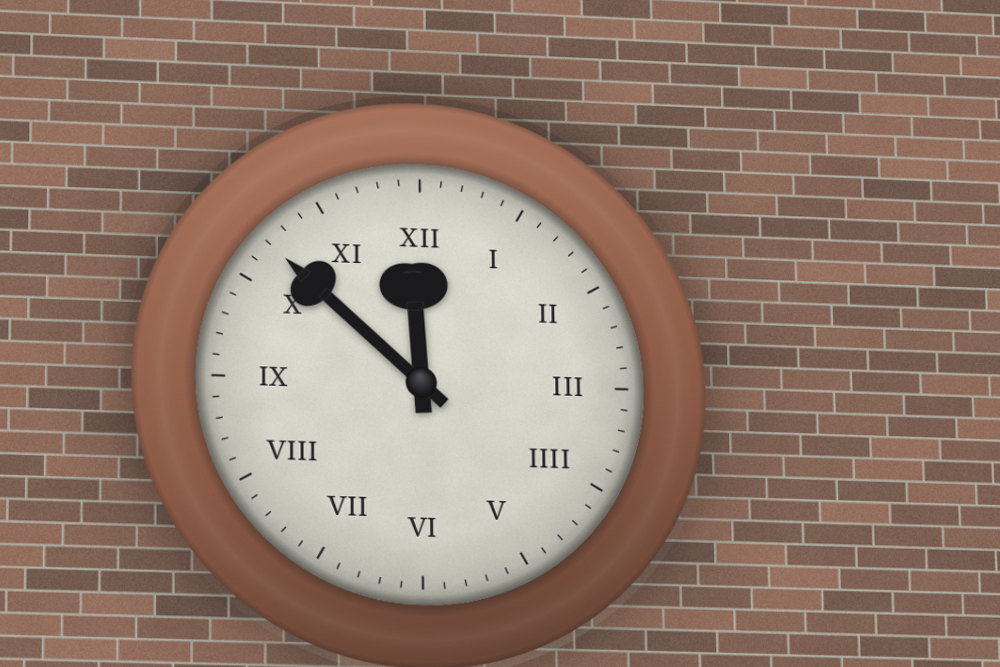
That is 11 h 52 min
